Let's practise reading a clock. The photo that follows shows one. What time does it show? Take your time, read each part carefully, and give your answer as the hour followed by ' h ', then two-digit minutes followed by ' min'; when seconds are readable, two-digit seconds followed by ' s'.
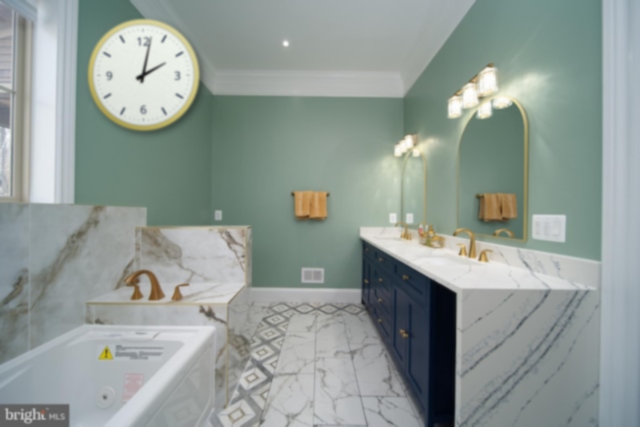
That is 2 h 02 min
